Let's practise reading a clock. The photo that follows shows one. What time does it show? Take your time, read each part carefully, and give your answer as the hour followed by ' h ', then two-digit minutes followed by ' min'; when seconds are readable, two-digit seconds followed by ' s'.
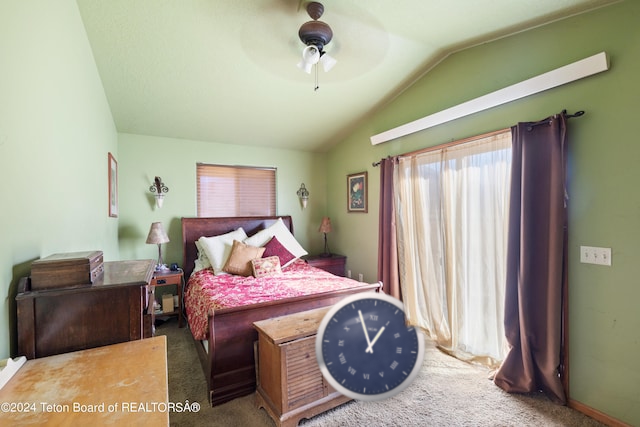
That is 12 h 56 min
